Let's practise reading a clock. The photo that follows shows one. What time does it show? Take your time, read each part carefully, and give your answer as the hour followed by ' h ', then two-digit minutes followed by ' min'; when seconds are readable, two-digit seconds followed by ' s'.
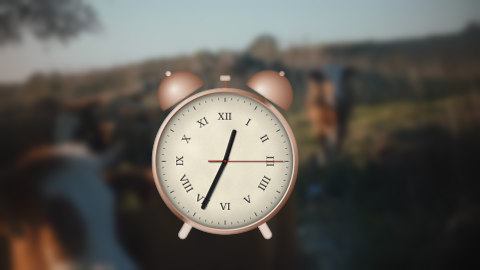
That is 12 h 34 min 15 s
